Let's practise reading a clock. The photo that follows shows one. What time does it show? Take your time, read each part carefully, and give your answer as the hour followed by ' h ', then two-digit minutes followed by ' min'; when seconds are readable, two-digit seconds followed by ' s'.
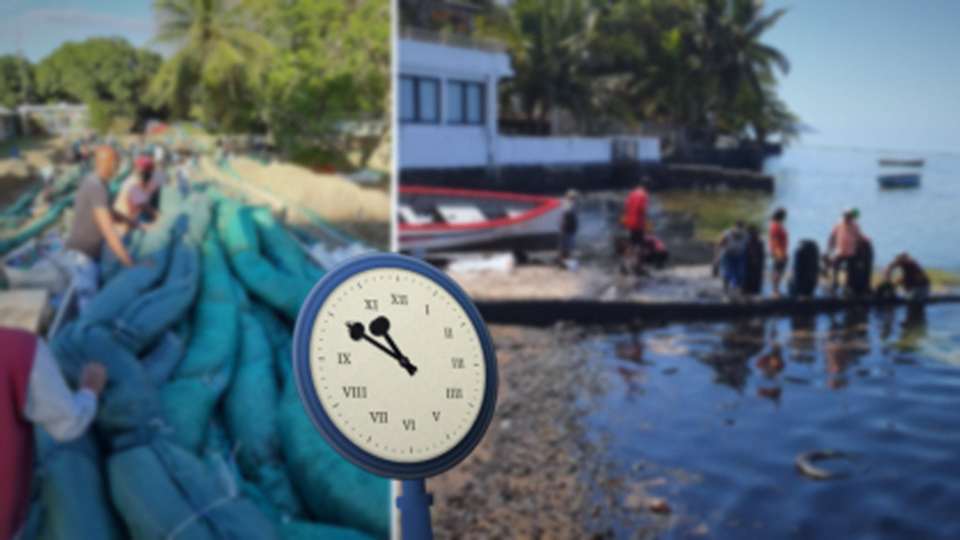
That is 10 h 50 min
